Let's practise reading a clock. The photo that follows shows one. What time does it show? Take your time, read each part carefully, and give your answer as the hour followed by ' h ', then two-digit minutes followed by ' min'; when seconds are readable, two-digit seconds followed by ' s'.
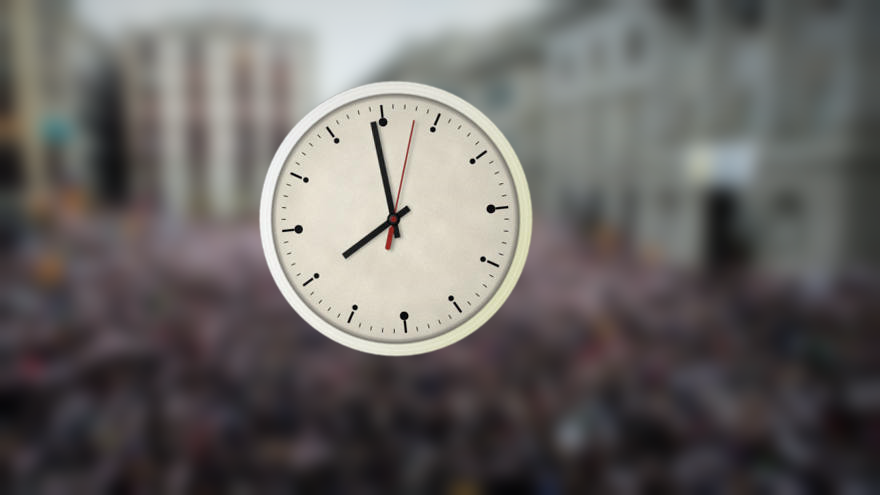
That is 7 h 59 min 03 s
